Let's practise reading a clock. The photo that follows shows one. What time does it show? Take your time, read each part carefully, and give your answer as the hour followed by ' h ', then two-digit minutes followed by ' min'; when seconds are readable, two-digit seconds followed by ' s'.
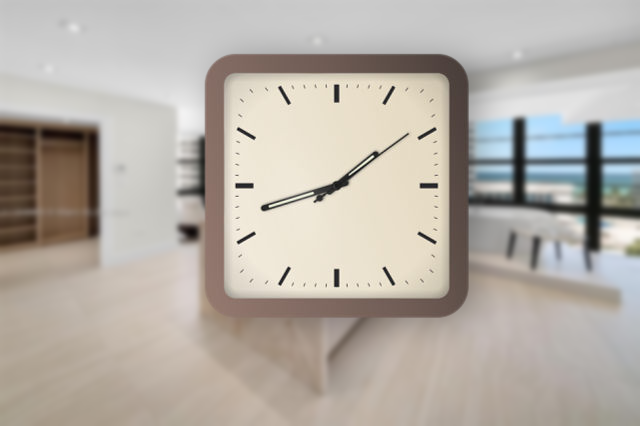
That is 1 h 42 min 09 s
